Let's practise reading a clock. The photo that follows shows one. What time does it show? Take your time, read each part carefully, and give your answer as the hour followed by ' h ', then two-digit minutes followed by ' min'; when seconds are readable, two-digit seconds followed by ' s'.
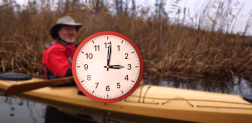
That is 3 h 01 min
